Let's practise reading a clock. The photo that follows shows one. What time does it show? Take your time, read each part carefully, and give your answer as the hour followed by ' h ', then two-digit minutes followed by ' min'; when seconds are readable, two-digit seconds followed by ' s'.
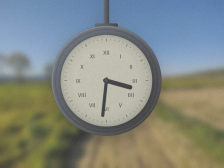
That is 3 h 31 min
